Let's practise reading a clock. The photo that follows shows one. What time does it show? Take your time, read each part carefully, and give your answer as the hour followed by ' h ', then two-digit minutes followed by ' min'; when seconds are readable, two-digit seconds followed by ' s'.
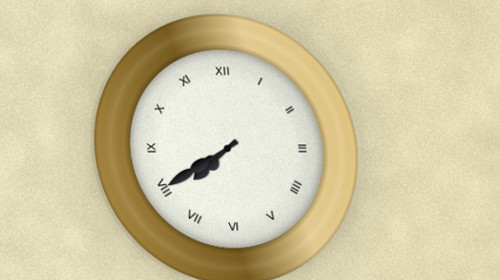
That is 7 h 40 min
